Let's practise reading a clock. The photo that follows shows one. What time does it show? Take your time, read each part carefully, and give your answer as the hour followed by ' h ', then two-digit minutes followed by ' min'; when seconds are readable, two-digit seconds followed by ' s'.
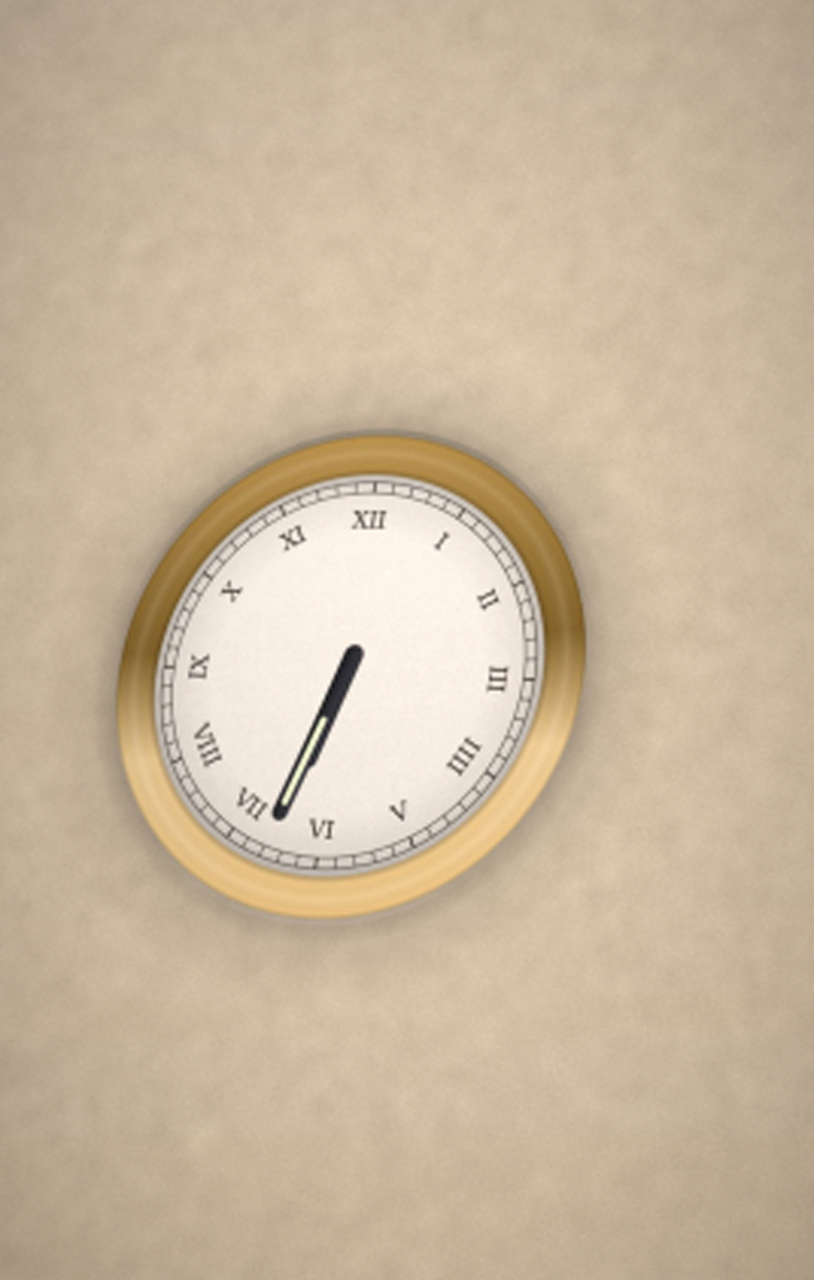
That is 6 h 33 min
